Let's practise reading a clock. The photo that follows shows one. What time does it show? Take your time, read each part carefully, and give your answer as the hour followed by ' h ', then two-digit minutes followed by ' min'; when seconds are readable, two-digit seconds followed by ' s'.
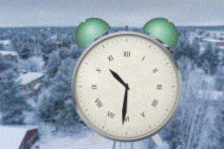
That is 10 h 31 min
